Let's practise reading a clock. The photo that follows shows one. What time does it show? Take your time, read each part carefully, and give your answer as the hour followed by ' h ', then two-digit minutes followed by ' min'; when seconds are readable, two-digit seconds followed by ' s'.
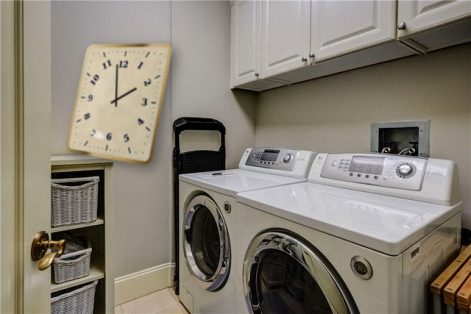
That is 1 h 58 min
